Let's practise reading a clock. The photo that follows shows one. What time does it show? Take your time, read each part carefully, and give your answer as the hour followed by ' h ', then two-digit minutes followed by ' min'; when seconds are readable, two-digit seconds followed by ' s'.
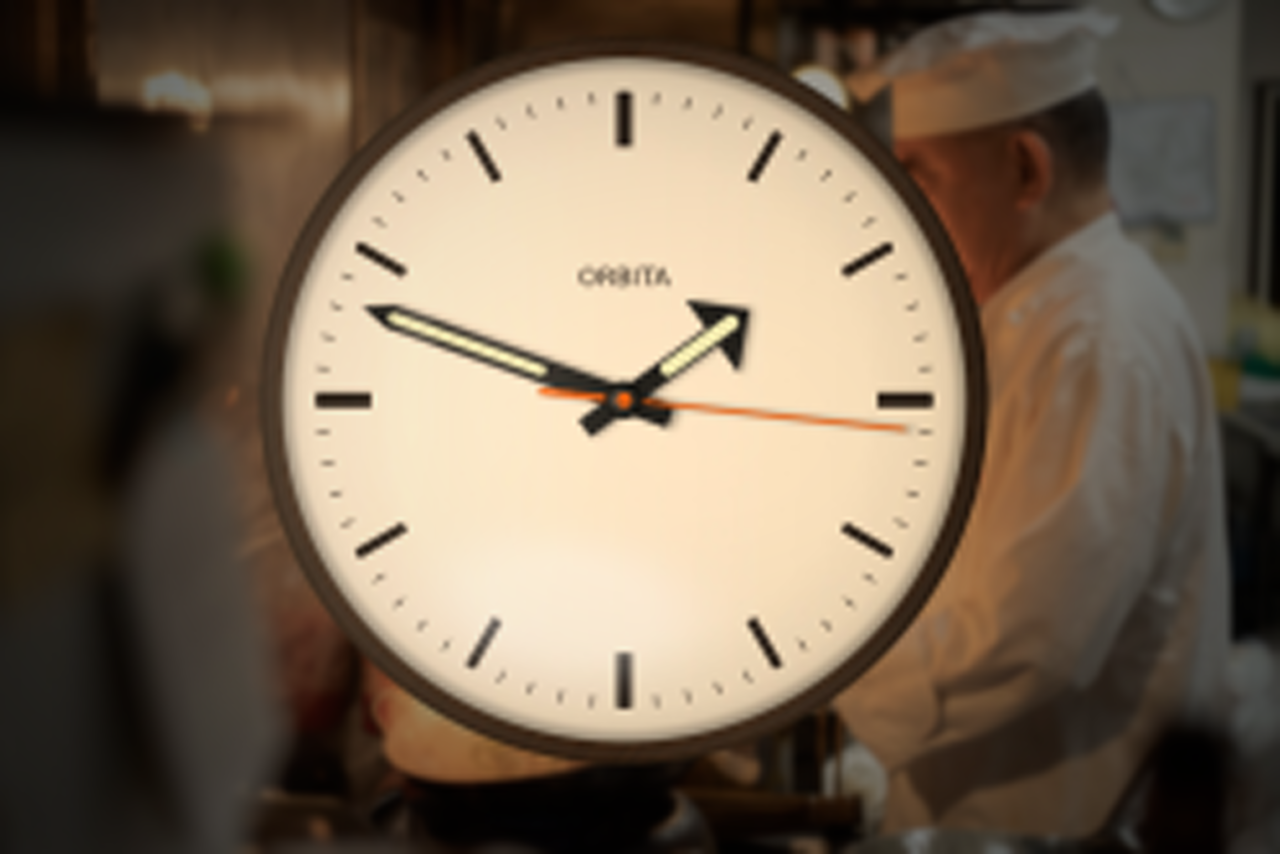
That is 1 h 48 min 16 s
